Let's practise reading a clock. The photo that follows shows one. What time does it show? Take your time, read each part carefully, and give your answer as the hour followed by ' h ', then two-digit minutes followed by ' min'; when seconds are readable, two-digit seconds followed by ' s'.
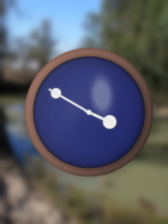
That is 3 h 50 min
